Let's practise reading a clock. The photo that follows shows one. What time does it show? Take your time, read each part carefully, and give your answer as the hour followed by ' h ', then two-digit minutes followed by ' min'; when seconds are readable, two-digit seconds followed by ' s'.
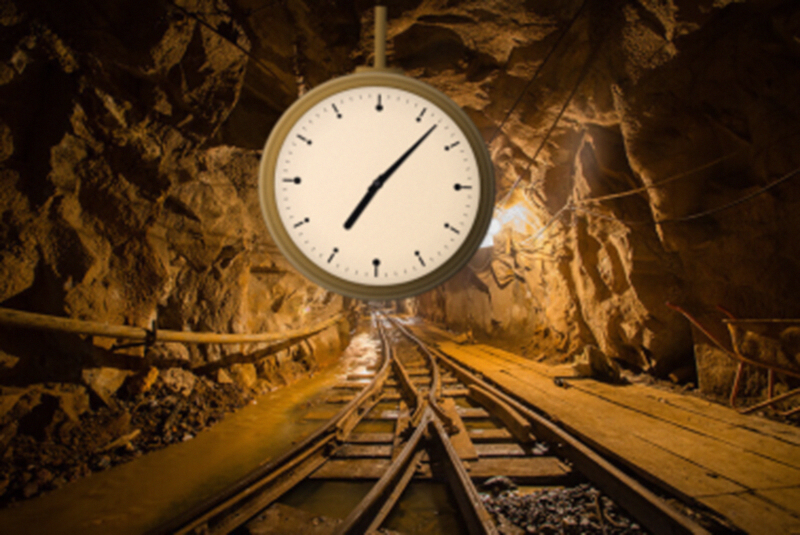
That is 7 h 07 min
